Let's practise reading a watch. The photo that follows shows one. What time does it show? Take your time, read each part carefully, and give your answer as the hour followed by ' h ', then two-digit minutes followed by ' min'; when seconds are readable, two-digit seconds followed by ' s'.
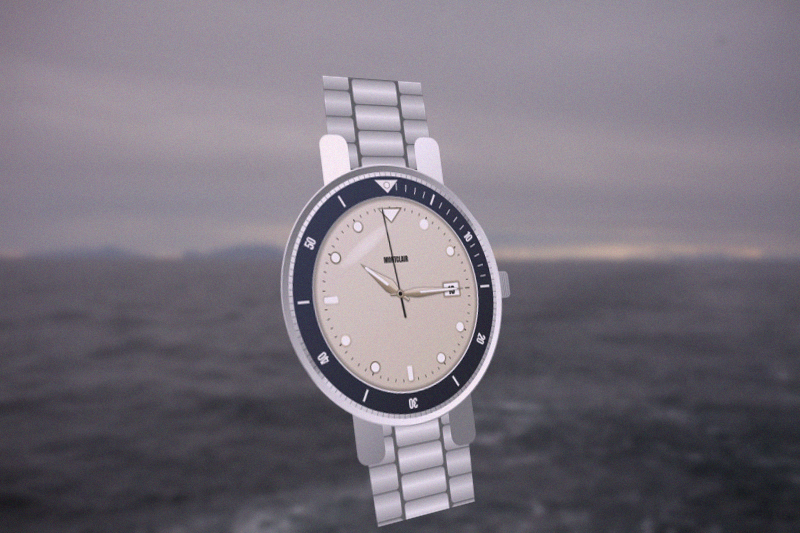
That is 10 h 14 min 59 s
